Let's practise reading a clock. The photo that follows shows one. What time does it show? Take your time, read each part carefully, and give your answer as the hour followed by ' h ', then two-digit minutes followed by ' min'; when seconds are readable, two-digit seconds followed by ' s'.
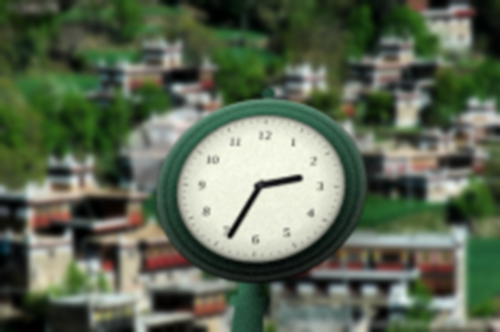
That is 2 h 34 min
